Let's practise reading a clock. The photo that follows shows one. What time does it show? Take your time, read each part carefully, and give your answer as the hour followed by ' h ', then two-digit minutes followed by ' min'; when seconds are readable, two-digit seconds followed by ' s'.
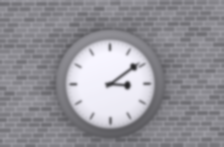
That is 3 h 09 min
